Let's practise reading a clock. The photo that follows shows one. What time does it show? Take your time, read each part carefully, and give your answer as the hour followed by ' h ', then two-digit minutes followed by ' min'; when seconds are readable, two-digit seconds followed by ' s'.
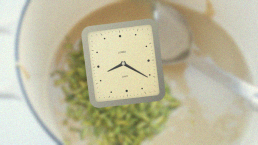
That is 8 h 21 min
